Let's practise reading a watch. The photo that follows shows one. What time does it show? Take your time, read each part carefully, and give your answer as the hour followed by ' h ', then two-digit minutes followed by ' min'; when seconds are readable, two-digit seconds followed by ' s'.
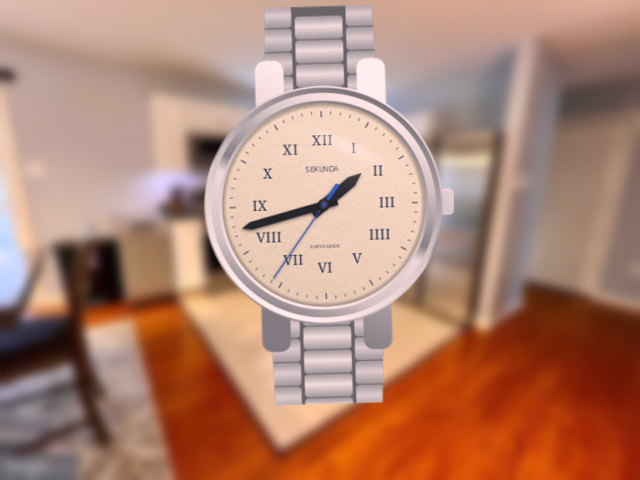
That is 1 h 42 min 36 s
